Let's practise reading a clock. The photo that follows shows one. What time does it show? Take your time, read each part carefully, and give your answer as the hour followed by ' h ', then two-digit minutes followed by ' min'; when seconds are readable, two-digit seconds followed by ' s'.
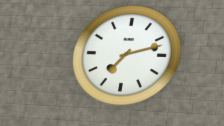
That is 7 h 12 min
